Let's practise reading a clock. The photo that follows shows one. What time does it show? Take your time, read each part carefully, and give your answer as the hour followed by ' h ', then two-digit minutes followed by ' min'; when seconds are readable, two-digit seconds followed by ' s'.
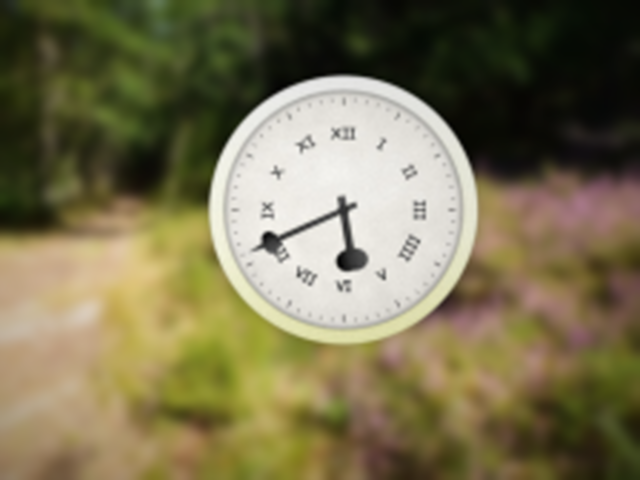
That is 5 h 41 min
